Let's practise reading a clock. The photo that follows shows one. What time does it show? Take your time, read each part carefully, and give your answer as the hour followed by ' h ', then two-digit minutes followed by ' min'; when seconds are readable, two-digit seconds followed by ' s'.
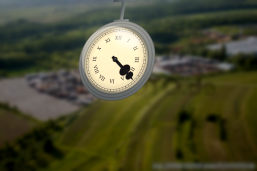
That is 4 h 22 min
